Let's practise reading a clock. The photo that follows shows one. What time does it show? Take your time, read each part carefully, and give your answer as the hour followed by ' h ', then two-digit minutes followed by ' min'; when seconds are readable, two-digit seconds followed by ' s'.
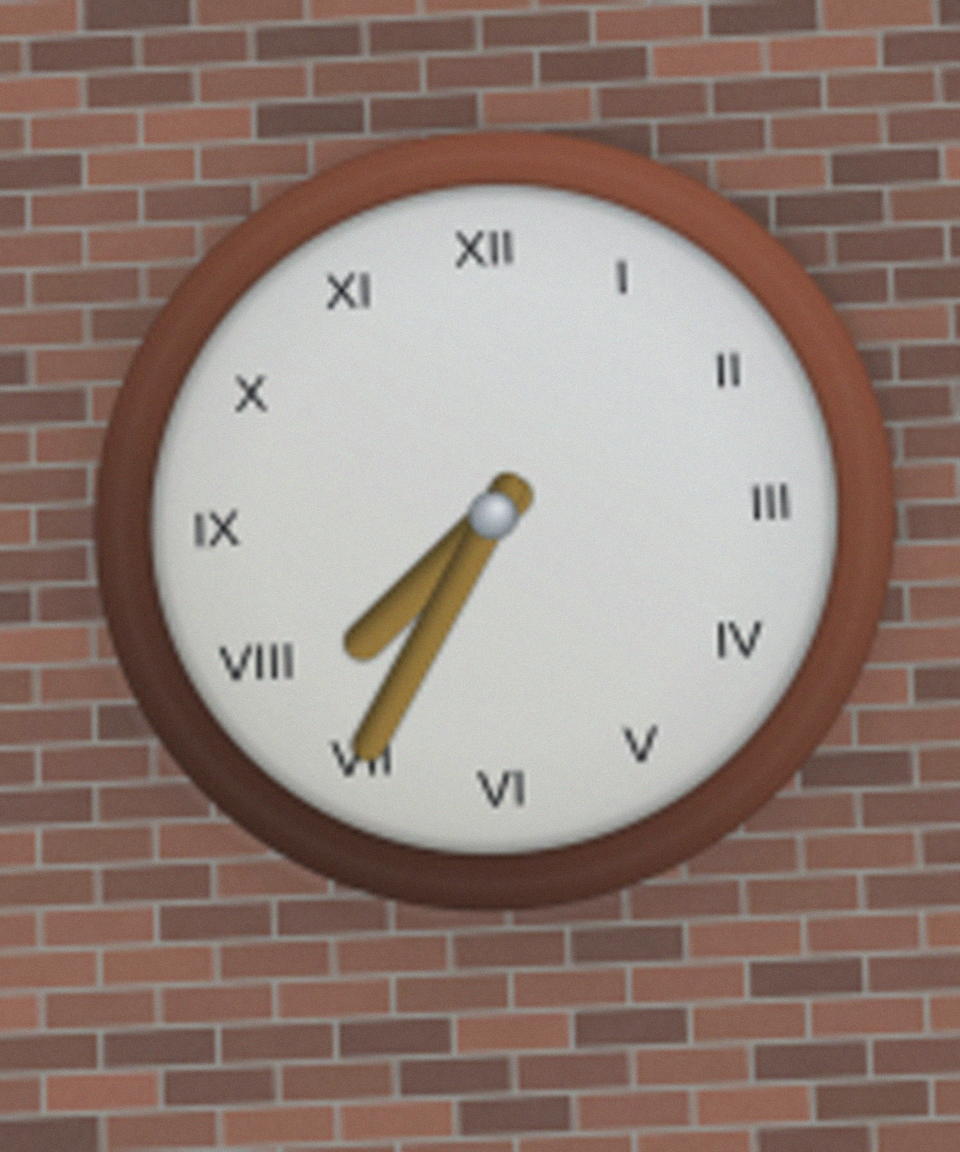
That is 7 h 35 min
